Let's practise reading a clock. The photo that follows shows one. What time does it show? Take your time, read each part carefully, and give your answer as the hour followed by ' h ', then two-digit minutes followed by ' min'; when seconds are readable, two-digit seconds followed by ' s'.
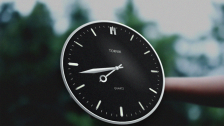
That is 7 h 43 min
